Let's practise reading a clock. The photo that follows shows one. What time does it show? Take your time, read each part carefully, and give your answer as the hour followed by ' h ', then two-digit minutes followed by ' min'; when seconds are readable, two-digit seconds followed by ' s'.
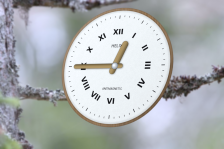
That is 12 h 45 min
